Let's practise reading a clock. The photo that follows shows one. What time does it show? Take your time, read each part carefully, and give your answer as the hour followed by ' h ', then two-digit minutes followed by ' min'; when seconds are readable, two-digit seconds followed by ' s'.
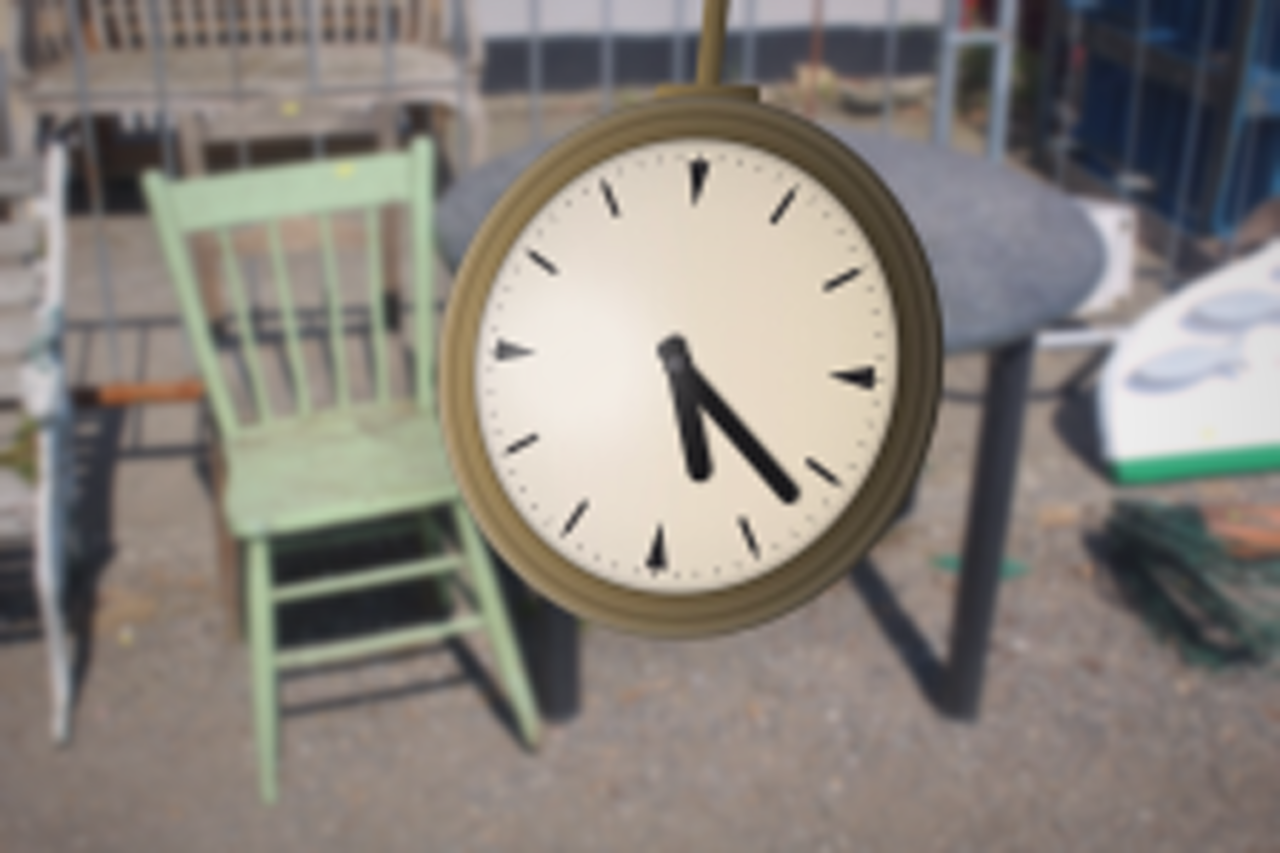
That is 5 h 22 min
